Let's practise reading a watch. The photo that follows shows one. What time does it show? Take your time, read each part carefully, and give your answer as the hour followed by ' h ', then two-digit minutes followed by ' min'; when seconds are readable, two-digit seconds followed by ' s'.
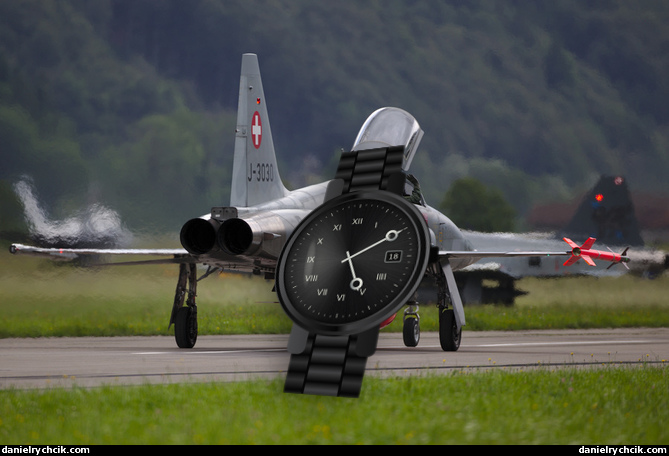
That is 5 h 10 min
